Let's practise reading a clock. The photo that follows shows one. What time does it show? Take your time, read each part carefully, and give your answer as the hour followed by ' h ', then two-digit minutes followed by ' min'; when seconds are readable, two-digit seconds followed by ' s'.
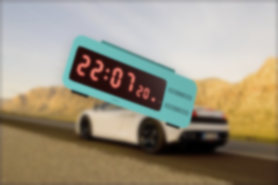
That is 22 h 07 min
